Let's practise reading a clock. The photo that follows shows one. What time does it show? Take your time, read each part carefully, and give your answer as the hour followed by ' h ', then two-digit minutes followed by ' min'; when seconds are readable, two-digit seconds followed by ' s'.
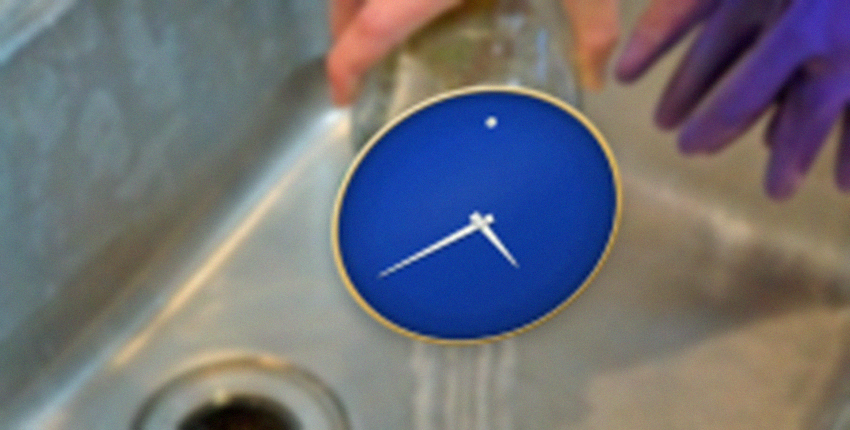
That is 4 h 40 min
